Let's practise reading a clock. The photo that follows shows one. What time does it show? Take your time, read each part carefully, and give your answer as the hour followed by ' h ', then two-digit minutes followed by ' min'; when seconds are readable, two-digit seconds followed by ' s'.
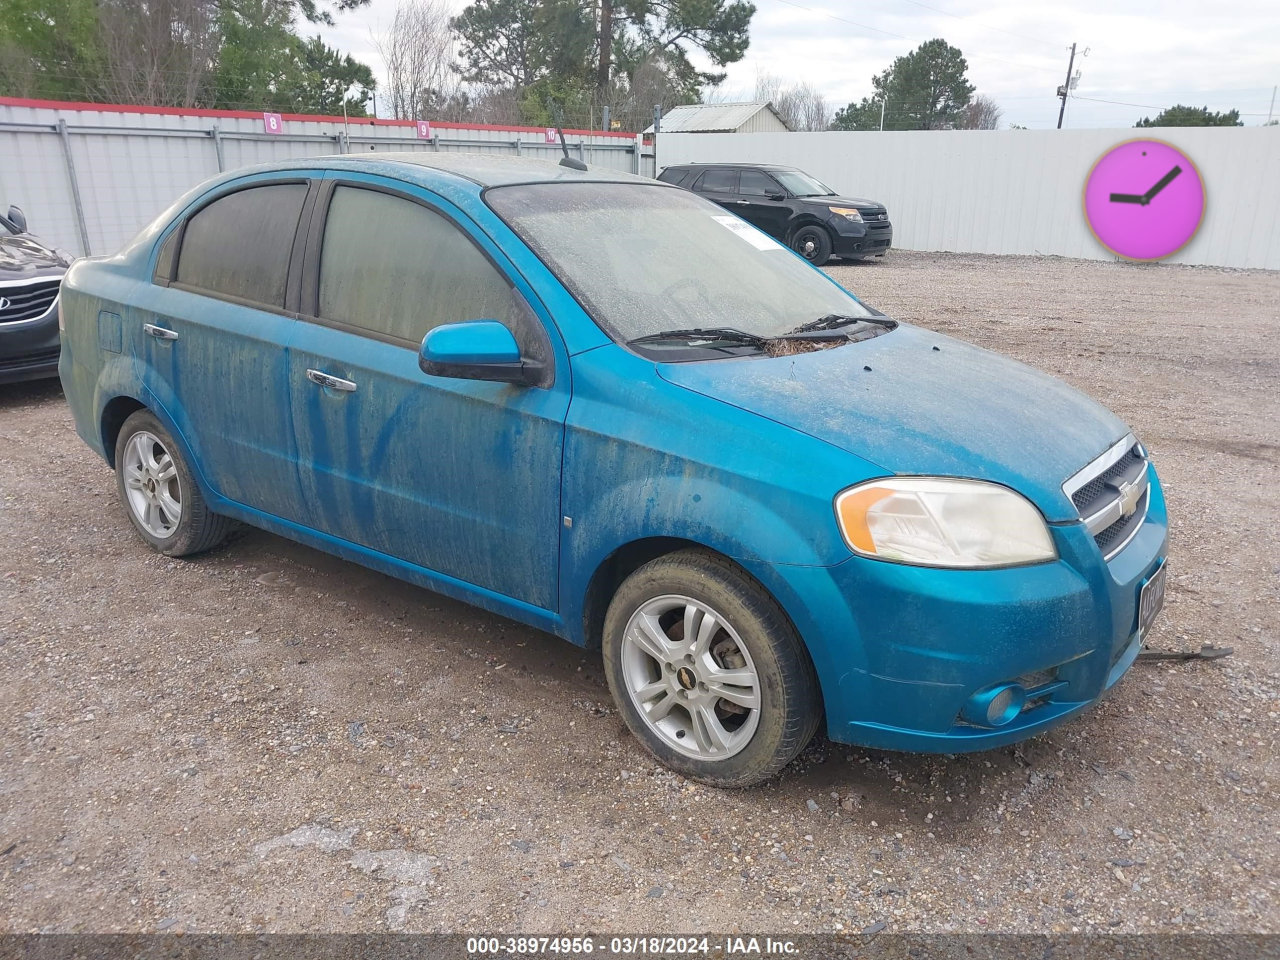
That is 9 h 08 min
